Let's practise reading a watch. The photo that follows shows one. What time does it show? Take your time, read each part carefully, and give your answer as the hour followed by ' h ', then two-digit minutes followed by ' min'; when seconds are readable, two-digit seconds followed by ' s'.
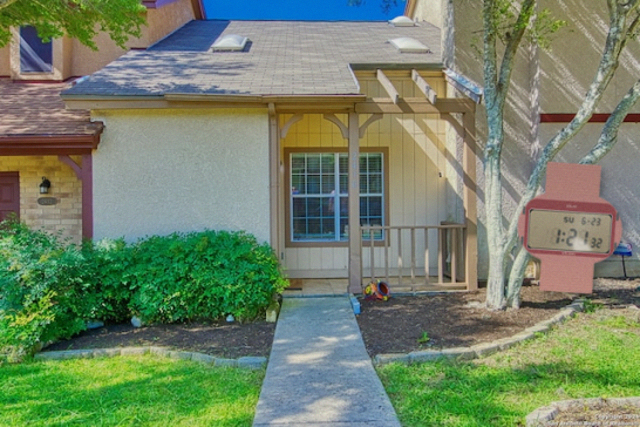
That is 1 h 21 min 32 s
